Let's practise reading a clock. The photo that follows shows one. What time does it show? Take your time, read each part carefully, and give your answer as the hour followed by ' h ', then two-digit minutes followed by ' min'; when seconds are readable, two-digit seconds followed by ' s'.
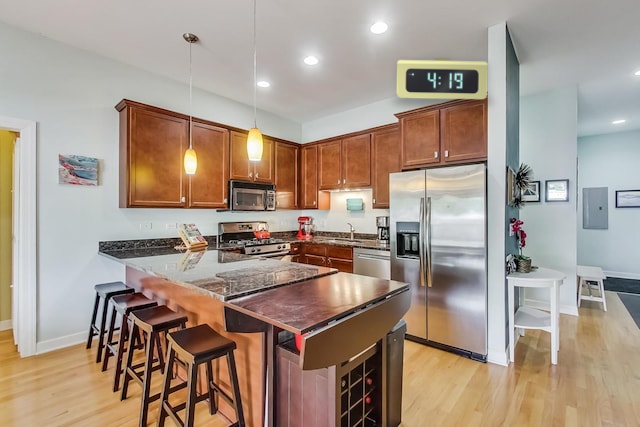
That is 4 h 19 min
